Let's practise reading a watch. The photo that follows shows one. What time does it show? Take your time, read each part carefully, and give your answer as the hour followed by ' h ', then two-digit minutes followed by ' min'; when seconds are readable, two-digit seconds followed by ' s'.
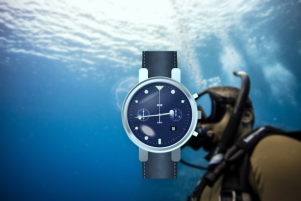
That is 2 h 44 min
